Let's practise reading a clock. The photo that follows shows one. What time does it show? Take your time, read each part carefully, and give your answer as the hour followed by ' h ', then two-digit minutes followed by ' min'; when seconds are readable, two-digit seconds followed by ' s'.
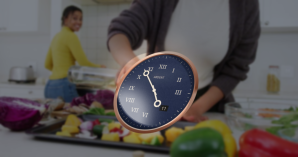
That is 4 h 53 min
